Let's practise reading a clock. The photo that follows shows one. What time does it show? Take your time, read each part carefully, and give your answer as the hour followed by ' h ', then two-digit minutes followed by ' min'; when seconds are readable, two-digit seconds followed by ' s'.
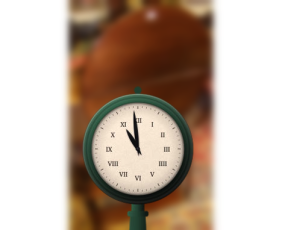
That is 10 h 59 min
